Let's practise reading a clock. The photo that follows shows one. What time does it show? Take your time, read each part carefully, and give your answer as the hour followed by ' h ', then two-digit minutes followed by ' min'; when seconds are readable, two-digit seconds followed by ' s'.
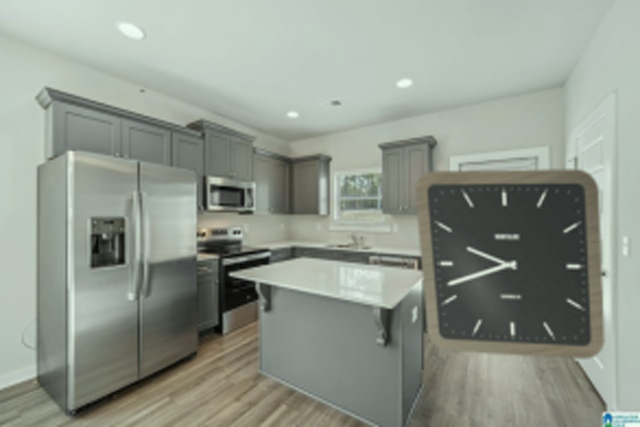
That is 9 h 42 min
